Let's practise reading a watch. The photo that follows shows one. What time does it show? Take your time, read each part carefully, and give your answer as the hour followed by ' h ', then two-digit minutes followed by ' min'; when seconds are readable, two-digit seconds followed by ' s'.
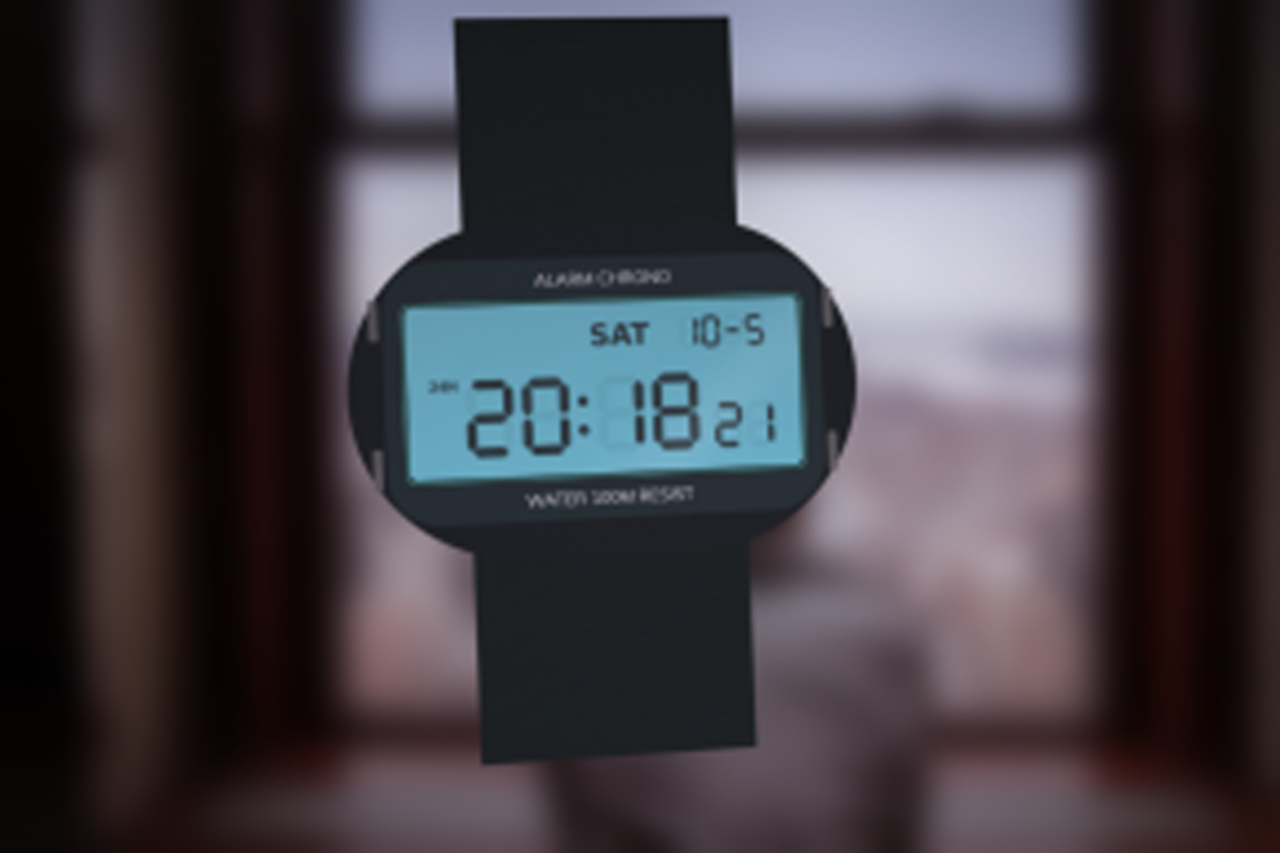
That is 20 h 18 min 21 s
